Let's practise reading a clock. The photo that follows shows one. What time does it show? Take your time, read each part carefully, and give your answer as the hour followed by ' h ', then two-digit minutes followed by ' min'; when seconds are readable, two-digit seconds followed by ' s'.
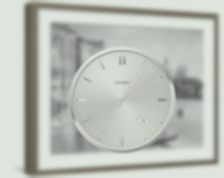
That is 1 h 06 min
